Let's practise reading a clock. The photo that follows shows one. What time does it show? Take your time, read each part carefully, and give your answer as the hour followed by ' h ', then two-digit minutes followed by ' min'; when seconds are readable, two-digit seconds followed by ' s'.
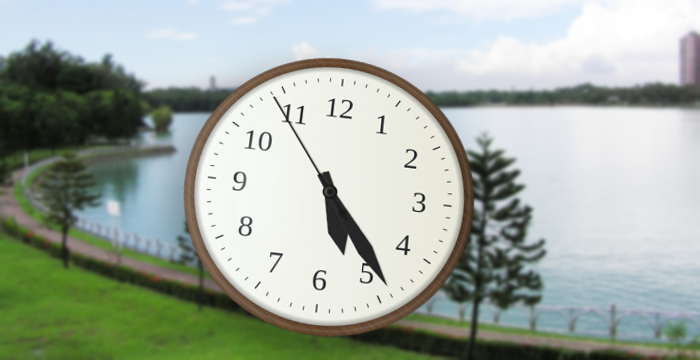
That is 5 h 23 min 54 s
